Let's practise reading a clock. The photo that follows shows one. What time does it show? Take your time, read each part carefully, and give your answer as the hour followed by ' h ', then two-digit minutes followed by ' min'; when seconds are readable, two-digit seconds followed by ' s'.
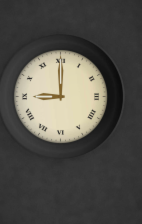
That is 9 h 00 min
